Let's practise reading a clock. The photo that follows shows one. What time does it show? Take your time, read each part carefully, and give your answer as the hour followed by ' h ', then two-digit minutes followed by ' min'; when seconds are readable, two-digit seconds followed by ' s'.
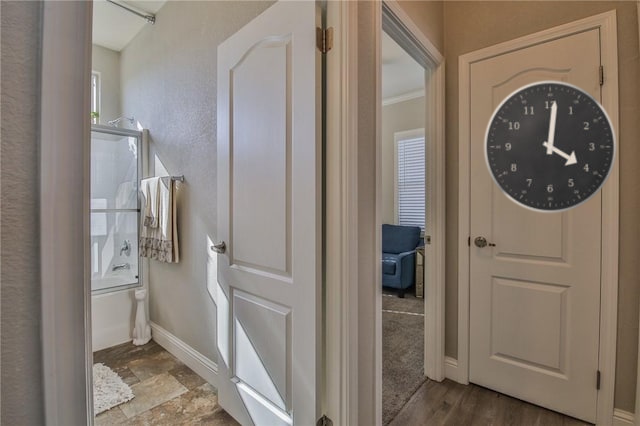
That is 4 h 01 min
